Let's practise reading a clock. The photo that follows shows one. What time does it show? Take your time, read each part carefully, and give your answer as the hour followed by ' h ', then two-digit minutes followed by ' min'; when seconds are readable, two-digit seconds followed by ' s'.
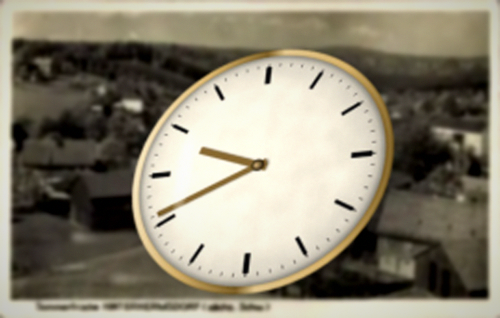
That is 9 h 41 min
